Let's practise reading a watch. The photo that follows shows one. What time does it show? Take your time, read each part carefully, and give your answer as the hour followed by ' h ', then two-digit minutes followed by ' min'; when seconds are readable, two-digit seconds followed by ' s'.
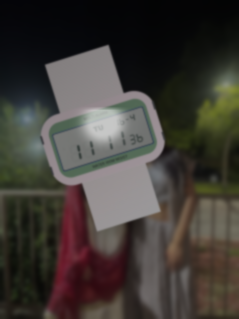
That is 11 h 11 min
